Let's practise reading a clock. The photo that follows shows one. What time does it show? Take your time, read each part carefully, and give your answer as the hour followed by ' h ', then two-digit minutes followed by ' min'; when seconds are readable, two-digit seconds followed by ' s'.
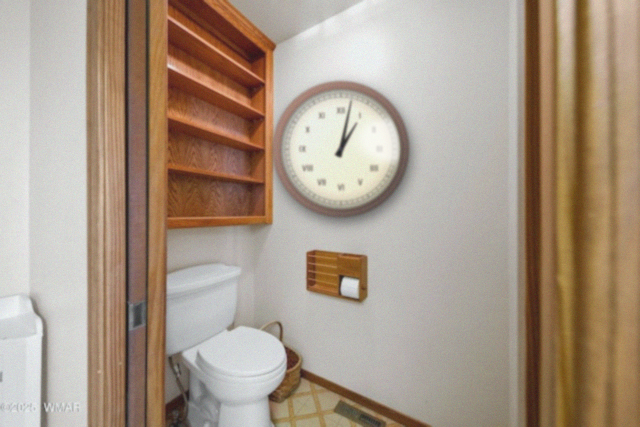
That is 1 h 02 min
